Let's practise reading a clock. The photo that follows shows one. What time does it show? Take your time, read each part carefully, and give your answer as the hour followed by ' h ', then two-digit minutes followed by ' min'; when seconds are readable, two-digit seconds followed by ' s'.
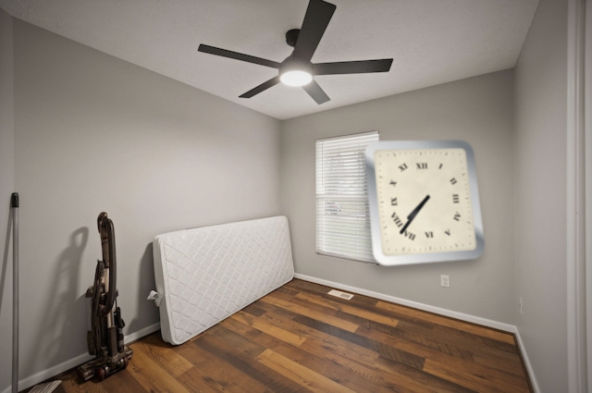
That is 7 h 37 min
